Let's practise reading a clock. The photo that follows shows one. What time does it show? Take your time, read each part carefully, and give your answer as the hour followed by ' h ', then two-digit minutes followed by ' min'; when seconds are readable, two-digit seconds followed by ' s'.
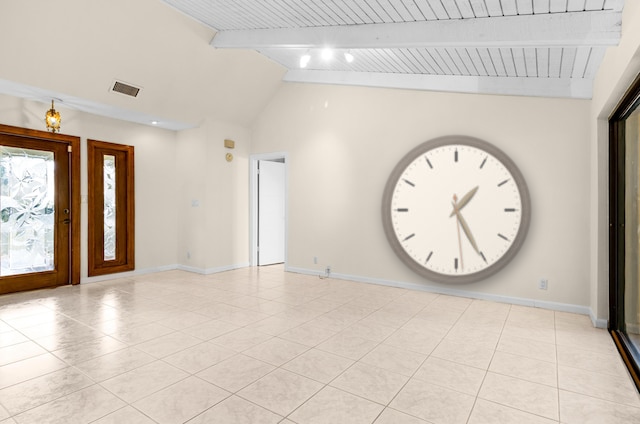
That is 1 h 25 min 29 s
